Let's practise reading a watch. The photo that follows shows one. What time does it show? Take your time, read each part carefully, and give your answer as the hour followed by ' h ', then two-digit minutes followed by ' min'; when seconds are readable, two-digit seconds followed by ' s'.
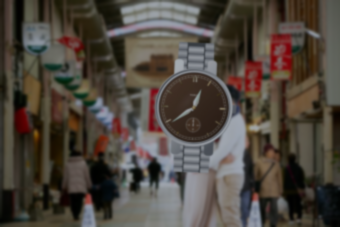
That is 12 h 39 min
